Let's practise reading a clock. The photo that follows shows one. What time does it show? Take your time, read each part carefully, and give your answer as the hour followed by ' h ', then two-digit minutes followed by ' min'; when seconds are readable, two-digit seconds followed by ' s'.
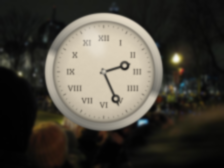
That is 2 h 26 min
